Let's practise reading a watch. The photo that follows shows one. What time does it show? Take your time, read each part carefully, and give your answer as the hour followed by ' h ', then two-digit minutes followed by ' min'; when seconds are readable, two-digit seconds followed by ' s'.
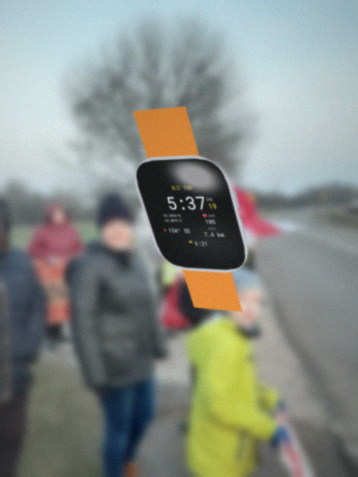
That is 5 h 37 min
